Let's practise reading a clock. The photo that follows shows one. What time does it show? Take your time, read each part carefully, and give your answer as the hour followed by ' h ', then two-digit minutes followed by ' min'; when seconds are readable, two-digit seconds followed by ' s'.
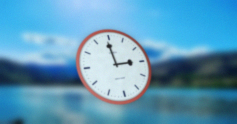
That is 2 h 59 min
